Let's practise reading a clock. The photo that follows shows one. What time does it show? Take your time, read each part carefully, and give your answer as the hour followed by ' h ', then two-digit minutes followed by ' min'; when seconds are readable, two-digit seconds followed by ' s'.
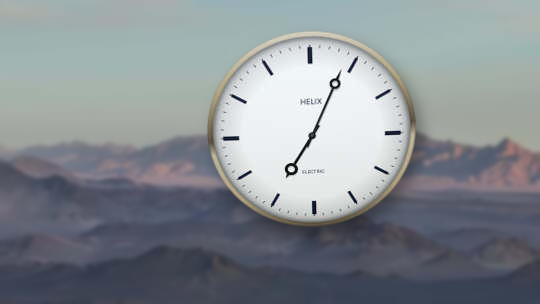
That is 7 h 04 min
